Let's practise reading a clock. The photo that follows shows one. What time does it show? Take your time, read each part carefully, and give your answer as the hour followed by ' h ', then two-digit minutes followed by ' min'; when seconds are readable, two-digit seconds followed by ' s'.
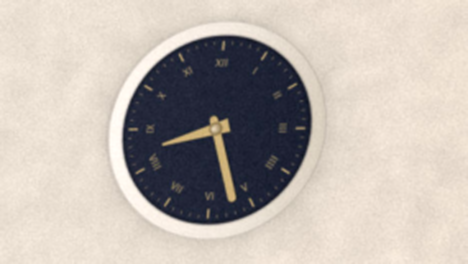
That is 8 h 27 min
